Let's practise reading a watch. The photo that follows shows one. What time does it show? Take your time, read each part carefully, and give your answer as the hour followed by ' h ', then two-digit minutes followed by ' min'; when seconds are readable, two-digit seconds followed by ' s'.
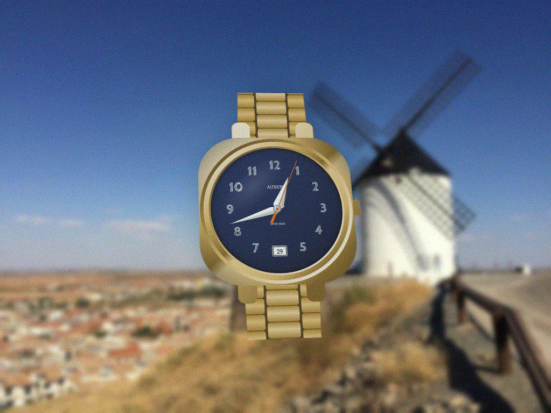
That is 12 h 42 min 04 s
